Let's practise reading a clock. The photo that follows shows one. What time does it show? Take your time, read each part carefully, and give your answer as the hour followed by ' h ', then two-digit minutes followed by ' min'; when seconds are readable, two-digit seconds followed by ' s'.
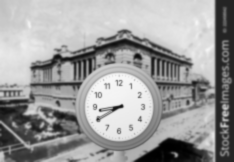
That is 8 h 40 min
